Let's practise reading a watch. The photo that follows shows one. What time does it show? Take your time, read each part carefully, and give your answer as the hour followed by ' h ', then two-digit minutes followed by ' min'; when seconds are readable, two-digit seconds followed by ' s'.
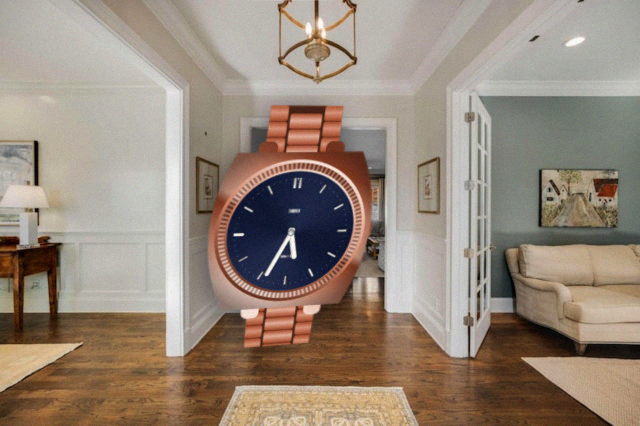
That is 5 h 34 min
